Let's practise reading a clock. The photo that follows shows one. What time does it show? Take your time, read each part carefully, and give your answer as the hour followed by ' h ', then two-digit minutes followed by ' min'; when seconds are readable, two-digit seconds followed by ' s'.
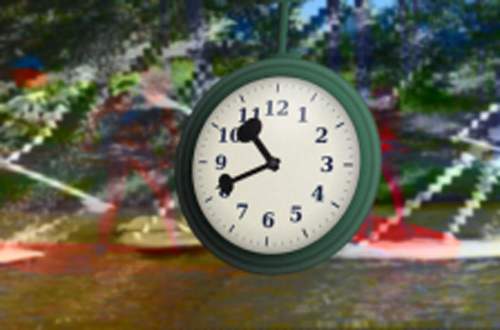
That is 10 h 41 min
